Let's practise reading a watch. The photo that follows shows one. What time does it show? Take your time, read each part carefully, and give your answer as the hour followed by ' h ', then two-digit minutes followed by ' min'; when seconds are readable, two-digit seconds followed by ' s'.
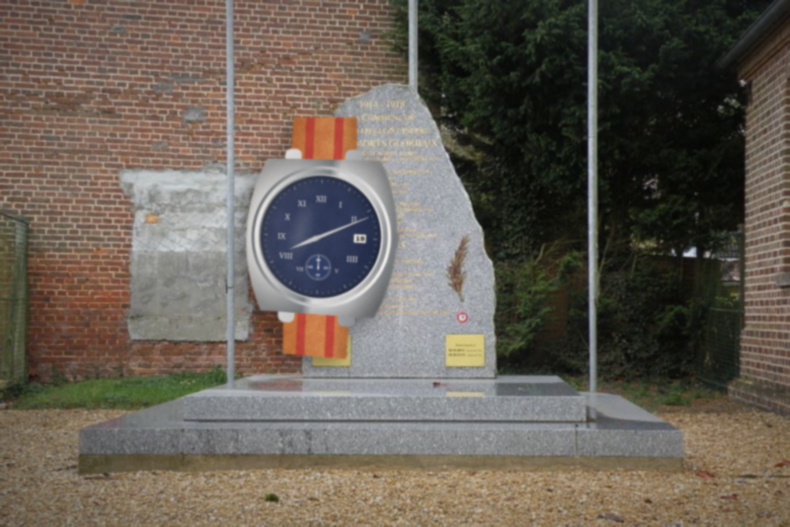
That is 8 h 11 min
